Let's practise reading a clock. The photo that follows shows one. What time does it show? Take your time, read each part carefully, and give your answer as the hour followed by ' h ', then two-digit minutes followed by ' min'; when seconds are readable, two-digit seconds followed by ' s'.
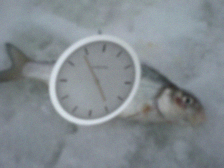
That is 4 h 54 min
